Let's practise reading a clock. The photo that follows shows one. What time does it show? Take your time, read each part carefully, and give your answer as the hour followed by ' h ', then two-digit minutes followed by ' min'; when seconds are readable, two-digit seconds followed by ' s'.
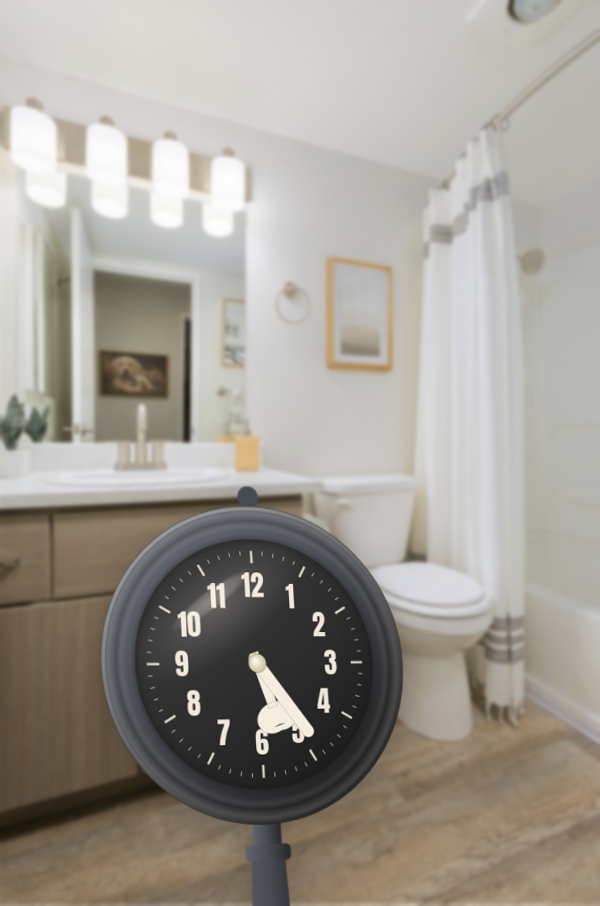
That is 5 h 24 min
